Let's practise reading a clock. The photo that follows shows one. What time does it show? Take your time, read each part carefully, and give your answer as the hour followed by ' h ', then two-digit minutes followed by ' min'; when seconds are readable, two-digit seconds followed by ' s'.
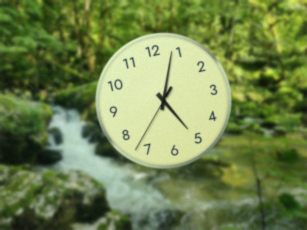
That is 5 h 03 min 37 s
